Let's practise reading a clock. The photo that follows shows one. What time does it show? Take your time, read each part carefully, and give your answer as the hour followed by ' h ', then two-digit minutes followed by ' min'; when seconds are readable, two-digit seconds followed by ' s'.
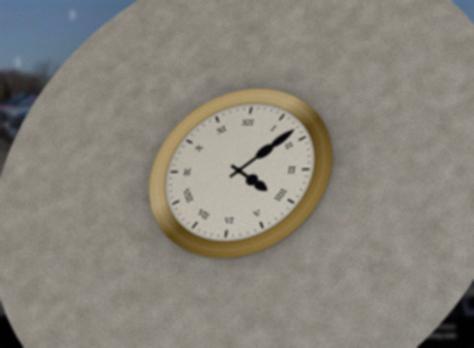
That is 4 h 08 min
